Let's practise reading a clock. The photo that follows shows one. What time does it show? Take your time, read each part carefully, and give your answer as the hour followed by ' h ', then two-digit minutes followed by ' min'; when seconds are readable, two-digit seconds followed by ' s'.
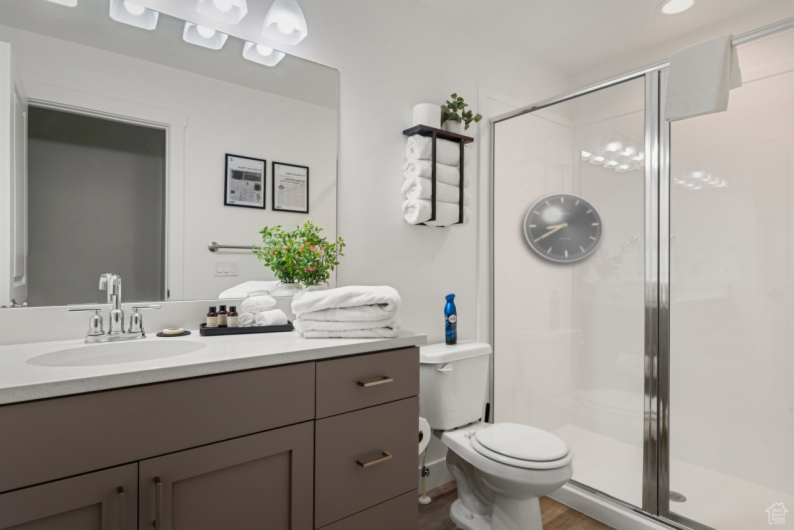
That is 8 h 40 min
